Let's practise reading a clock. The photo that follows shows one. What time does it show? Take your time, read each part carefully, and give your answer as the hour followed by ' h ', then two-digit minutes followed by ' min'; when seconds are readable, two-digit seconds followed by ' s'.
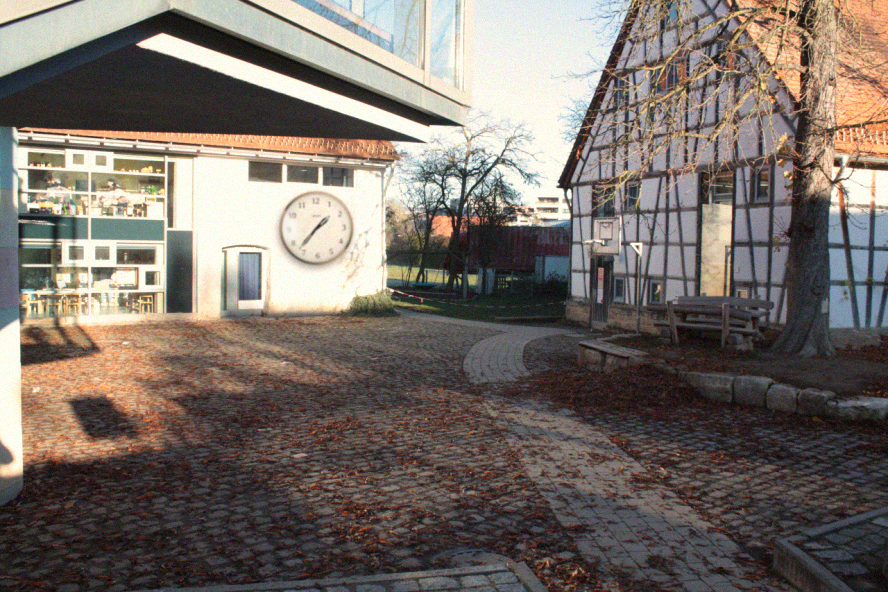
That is 1 h 37 min
